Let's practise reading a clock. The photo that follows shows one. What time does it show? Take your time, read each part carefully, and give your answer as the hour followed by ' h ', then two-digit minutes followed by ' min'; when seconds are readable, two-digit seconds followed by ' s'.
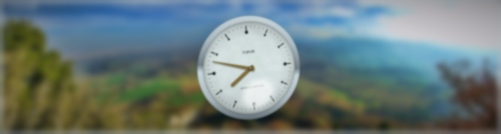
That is 7 h 48 min
